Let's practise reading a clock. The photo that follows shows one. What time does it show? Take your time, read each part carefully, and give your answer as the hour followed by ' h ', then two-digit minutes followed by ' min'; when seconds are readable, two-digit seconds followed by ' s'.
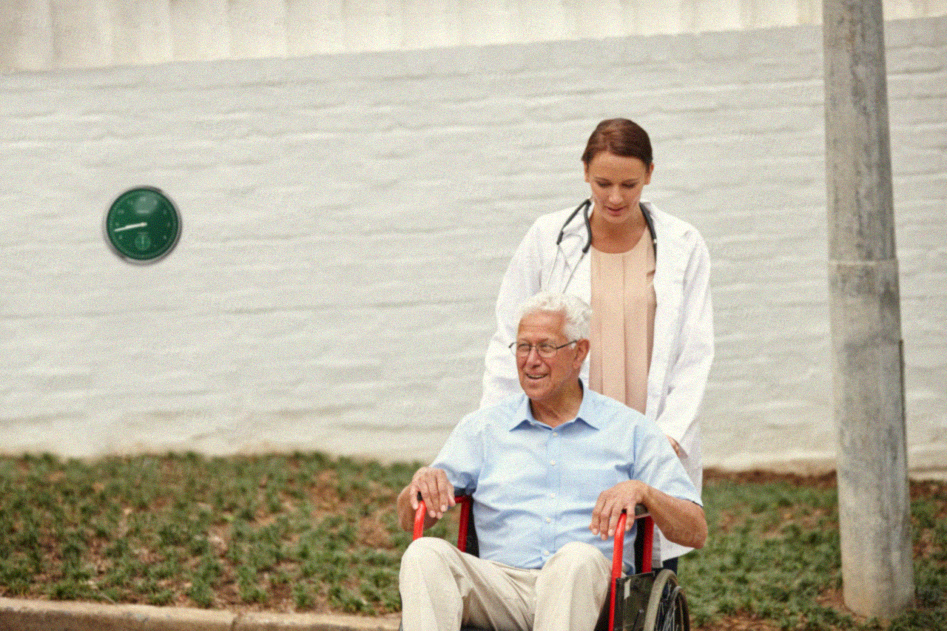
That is 8 h 43 min
